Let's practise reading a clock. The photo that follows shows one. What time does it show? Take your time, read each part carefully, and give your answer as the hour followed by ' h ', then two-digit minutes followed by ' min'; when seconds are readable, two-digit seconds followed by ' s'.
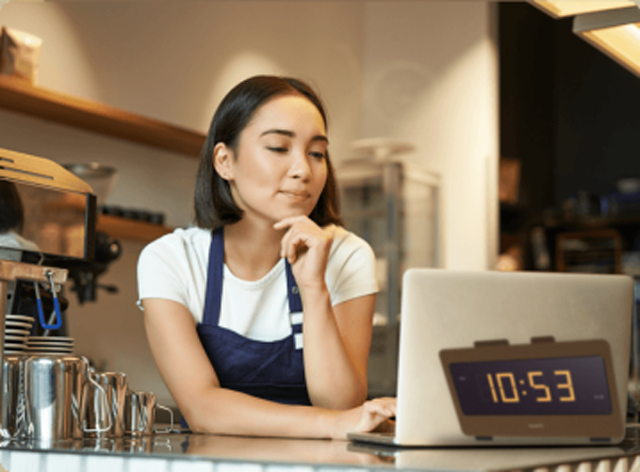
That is 10 h 53 min
